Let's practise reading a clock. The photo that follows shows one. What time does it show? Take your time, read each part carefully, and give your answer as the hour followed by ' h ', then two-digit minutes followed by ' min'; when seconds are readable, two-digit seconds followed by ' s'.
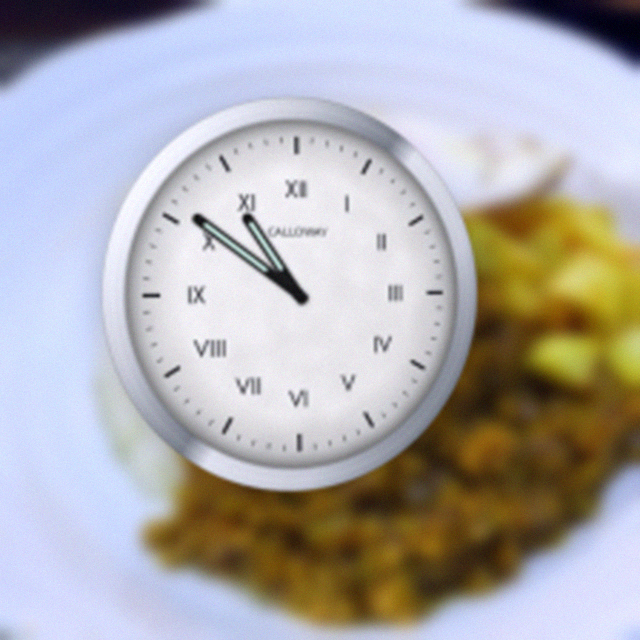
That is 10 h 51 min
